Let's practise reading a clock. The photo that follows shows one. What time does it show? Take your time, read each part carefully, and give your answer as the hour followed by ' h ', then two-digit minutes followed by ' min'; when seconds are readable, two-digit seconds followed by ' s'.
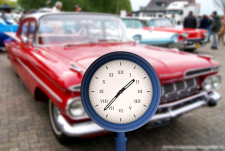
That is 1 h 37 min
